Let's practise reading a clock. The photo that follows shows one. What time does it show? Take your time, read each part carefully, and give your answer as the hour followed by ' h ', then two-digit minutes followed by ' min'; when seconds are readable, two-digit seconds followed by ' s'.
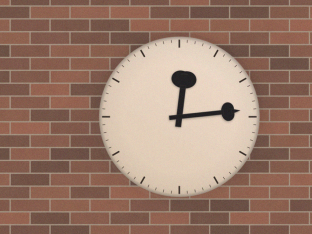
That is 12 h 14 min
